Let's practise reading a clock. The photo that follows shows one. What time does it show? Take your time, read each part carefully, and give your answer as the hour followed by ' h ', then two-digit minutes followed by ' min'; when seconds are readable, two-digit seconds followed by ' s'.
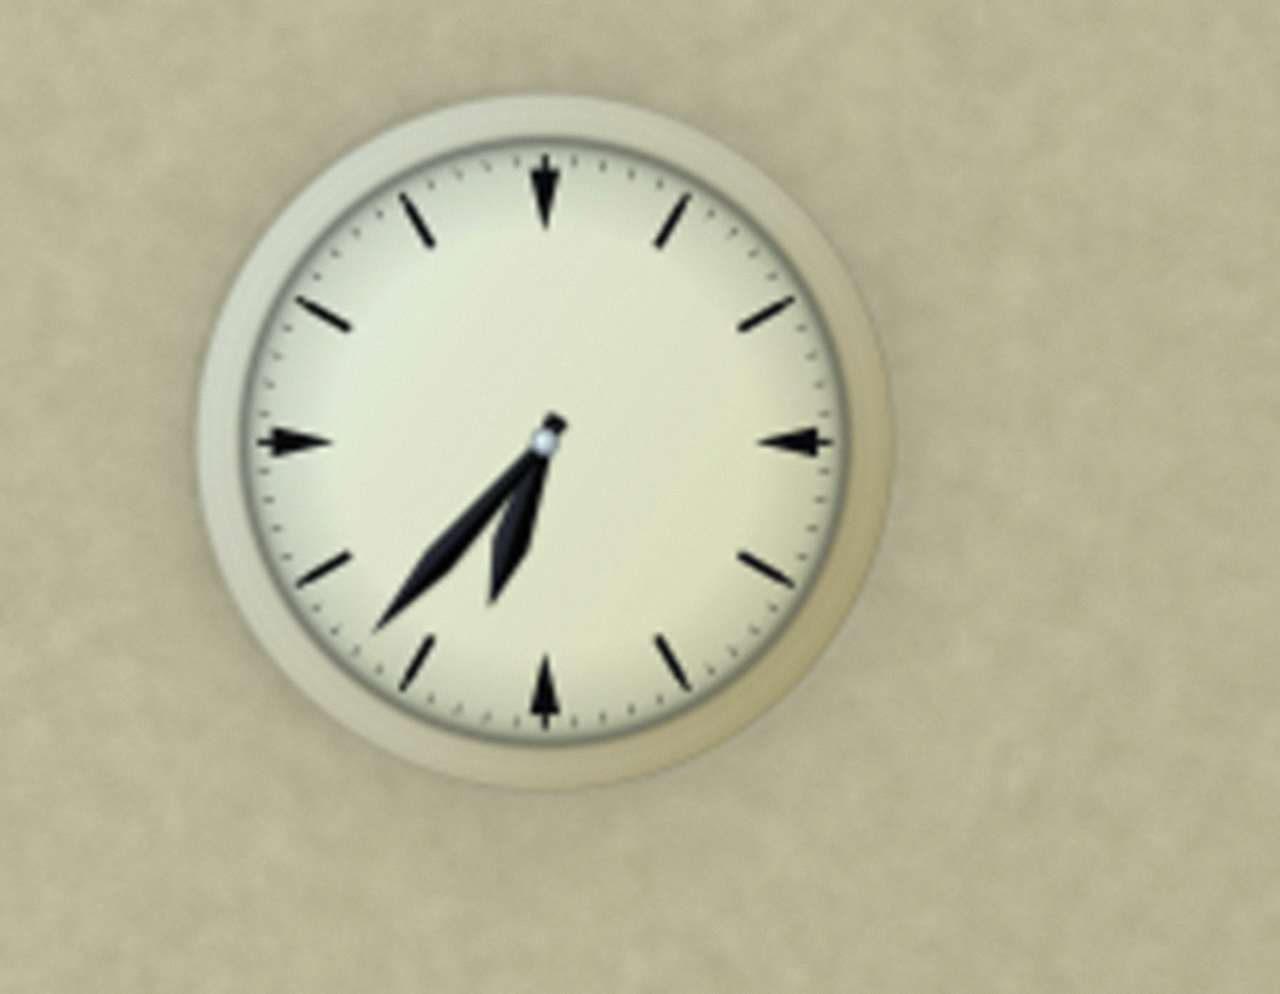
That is 6 h 37 min
